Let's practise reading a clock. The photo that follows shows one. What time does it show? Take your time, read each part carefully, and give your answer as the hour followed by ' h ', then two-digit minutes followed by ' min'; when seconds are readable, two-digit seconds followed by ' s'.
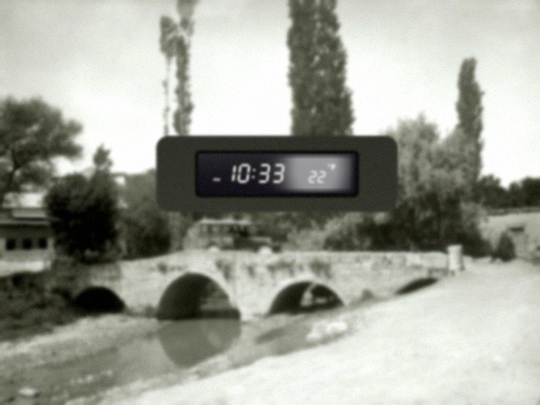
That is 10 h 33 min
